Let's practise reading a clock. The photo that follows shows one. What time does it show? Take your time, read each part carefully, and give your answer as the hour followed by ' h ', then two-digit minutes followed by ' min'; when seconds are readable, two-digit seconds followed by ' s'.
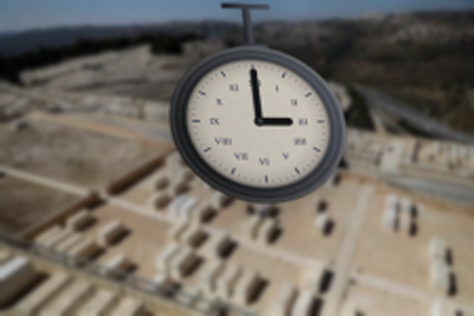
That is 3 h 00 min
